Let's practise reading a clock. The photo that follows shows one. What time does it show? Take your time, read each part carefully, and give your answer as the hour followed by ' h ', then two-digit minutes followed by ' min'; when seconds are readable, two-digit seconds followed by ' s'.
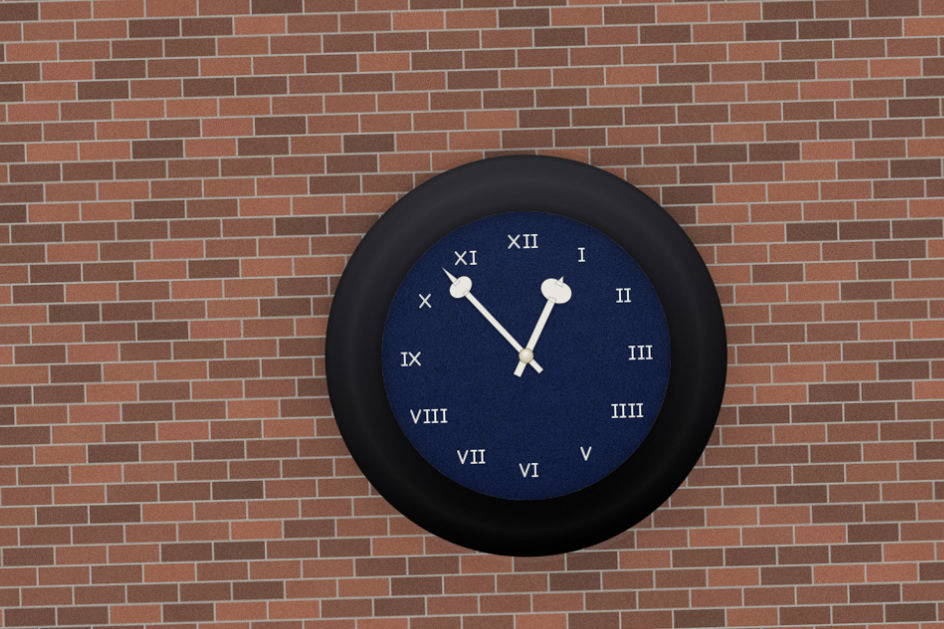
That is 12 h 53 min
